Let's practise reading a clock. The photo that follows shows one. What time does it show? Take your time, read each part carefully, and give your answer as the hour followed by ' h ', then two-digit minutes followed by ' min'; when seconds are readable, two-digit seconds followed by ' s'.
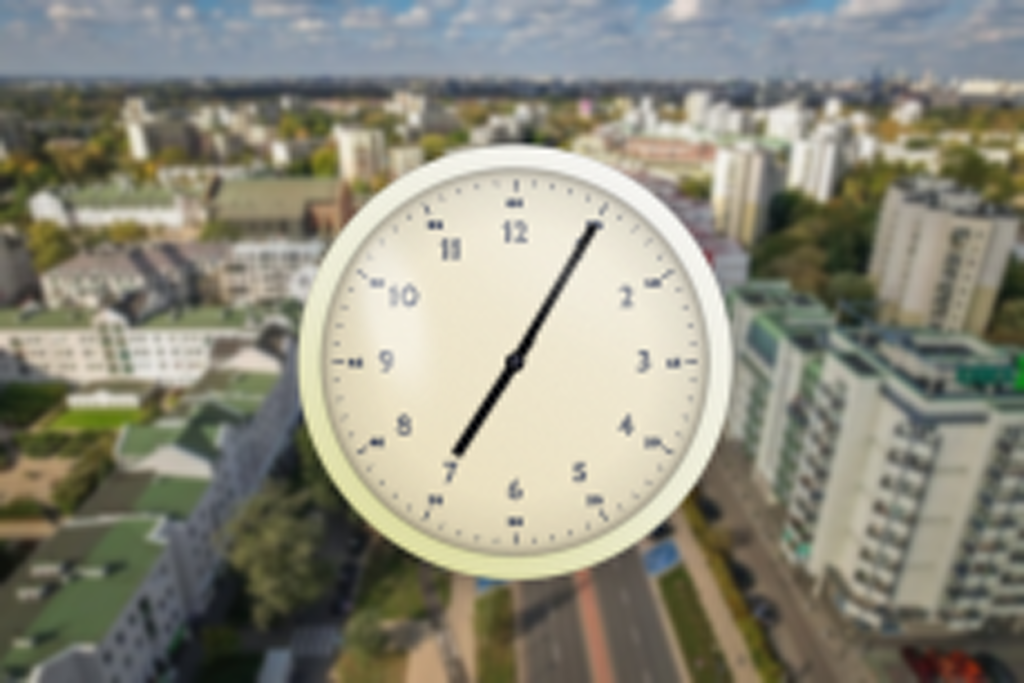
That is 7 h 05 min
